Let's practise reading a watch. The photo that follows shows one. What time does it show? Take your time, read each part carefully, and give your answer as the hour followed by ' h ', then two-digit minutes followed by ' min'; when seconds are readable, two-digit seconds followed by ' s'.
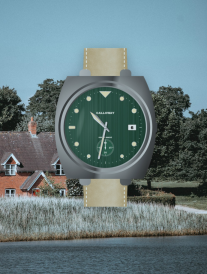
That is 10 h 32 min
